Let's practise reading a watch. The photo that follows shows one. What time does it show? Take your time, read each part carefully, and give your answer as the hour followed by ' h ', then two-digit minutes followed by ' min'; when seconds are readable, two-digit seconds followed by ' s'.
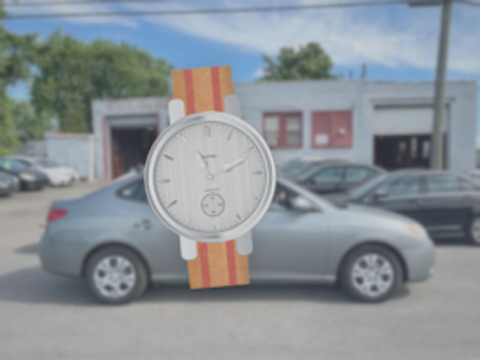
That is 11 h 11 min
